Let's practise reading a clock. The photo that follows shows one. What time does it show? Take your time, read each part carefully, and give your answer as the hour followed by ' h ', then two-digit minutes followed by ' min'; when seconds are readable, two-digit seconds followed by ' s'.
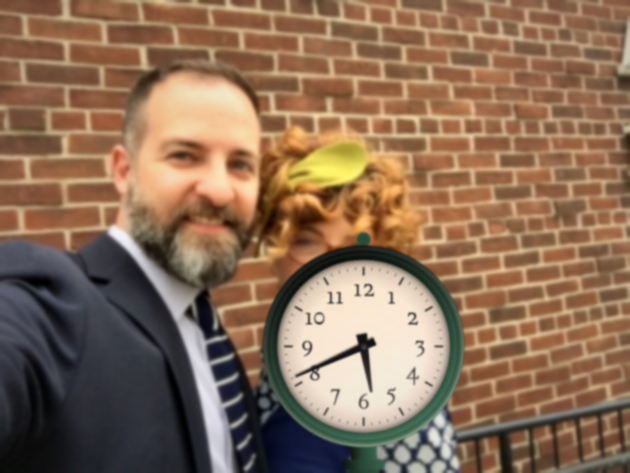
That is 5 h 41 min
